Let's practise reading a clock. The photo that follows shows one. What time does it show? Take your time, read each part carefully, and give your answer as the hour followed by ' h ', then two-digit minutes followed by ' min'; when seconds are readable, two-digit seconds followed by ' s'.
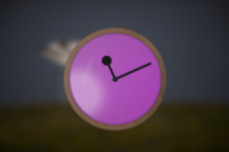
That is 11 h 11 min
